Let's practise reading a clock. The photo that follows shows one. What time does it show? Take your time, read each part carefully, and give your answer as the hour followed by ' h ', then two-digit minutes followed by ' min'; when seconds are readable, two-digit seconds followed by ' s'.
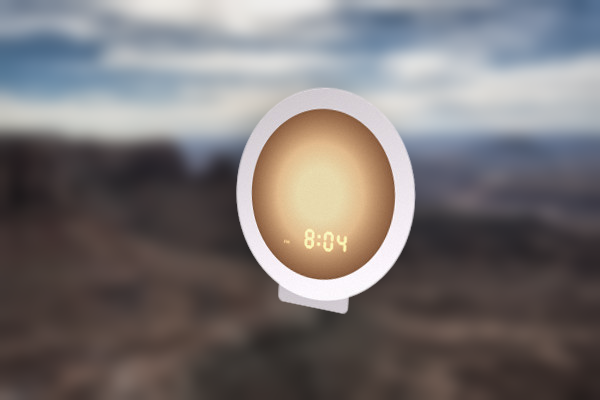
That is 8 h 04 min
